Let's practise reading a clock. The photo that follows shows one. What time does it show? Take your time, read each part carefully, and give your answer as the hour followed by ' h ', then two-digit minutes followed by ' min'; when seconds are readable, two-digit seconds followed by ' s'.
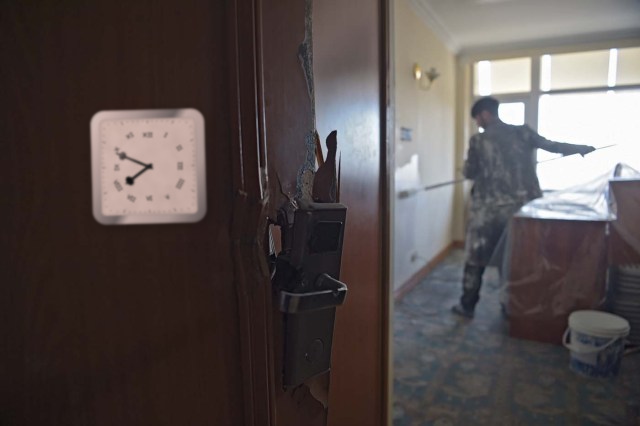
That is 7 h 49 min
